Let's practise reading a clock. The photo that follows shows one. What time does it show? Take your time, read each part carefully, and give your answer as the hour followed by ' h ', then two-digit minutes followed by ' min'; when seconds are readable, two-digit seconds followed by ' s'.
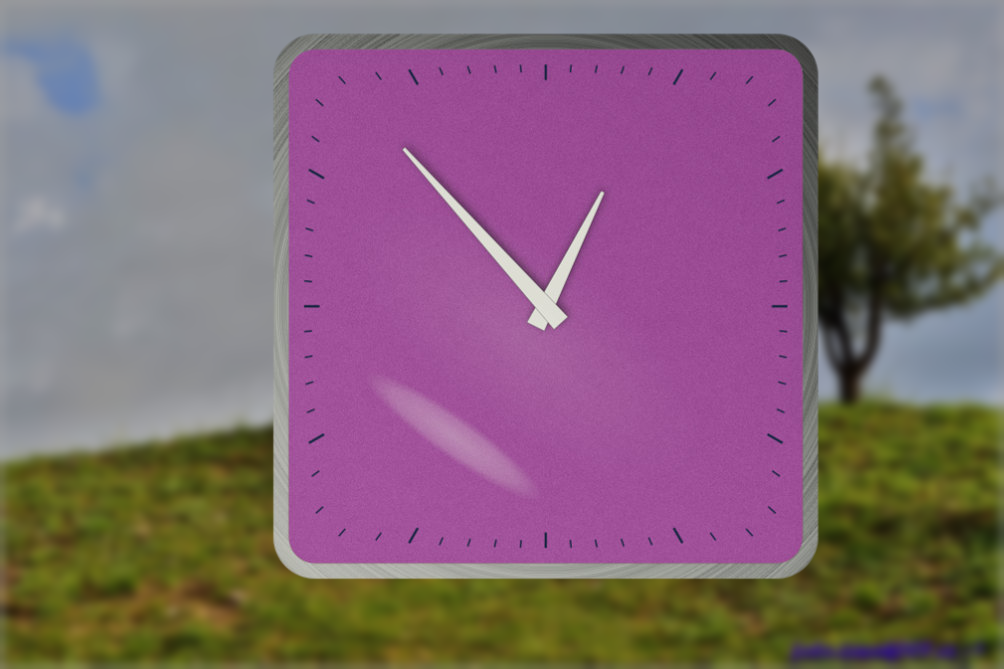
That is 12 h 53 min
